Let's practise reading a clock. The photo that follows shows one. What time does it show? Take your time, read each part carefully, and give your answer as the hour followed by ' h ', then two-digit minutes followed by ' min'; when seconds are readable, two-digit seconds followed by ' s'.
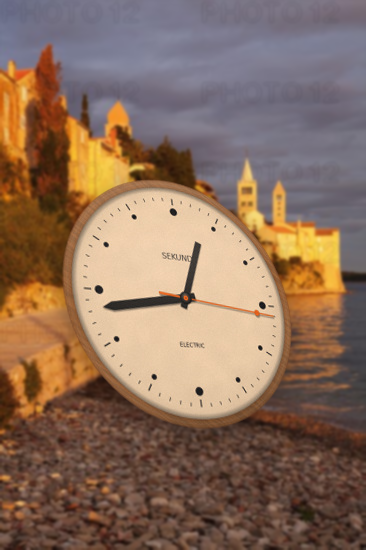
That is 12 h 43 min 16 s
